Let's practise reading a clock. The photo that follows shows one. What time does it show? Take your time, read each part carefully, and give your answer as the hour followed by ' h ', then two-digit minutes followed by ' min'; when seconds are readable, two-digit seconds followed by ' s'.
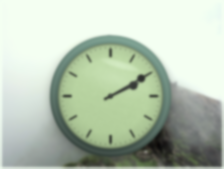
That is 2 h 10 min
